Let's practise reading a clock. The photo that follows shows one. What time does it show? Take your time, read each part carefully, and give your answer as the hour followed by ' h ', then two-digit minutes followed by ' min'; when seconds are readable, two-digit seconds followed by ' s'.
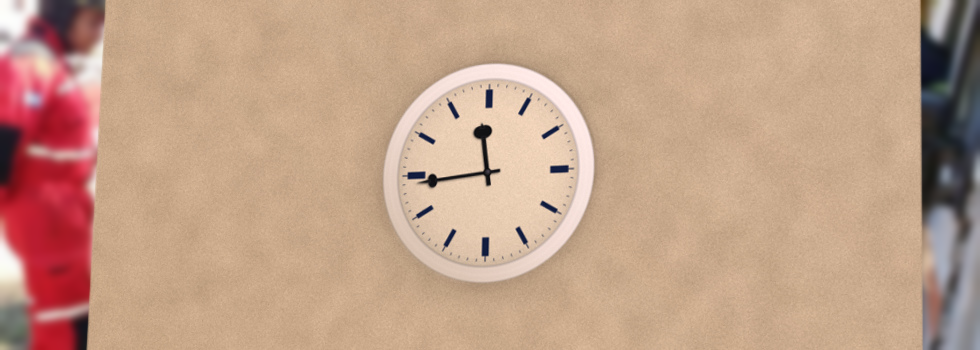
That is 11 h 44 min
